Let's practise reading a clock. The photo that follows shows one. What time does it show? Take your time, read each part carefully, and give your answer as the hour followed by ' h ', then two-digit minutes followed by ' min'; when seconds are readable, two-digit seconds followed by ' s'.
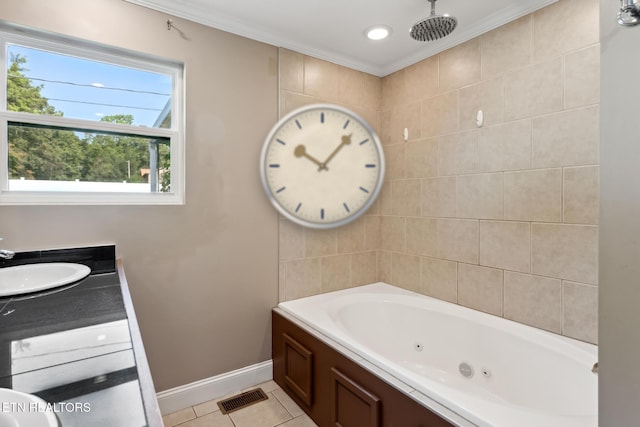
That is 10 h 07 min
